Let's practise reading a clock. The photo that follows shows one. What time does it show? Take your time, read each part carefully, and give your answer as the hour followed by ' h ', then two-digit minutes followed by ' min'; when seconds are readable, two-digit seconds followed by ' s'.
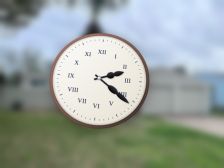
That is 2 h 21 min
